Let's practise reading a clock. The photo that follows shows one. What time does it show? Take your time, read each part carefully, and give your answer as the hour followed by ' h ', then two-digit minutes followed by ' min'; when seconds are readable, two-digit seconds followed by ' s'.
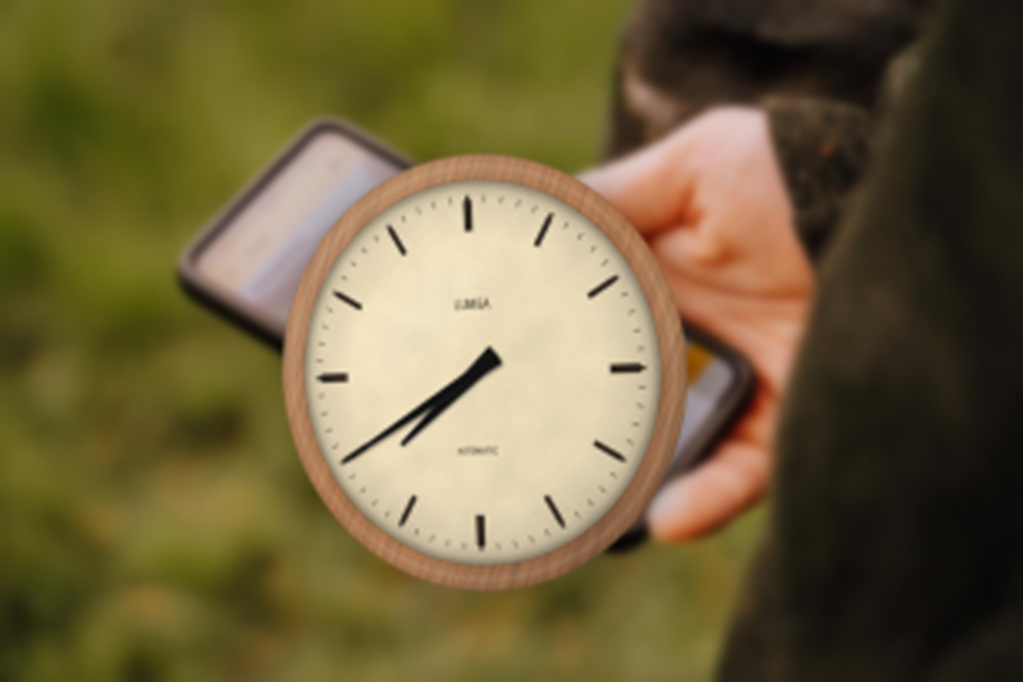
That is 7 h 40 min
